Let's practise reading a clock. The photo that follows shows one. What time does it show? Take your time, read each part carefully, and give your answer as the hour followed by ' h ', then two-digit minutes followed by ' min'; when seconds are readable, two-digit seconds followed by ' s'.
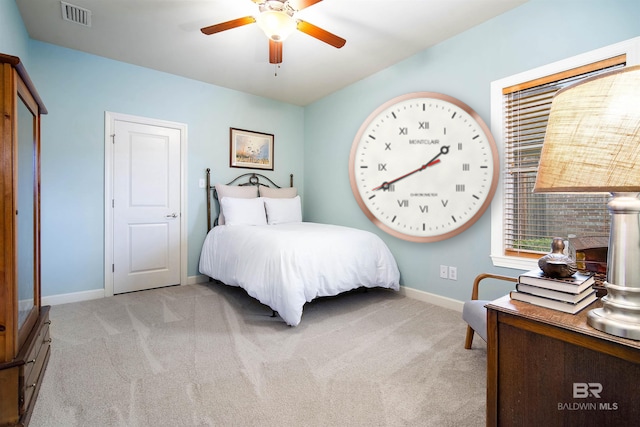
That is 1 h 40 min 41 s
